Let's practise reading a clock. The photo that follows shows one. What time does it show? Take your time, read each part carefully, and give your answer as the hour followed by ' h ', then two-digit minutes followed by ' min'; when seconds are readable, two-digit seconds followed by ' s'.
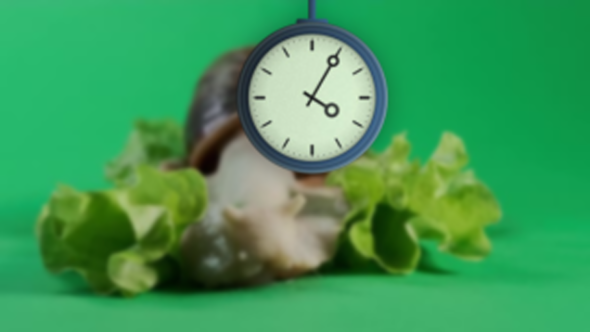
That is 4 h 05 min
